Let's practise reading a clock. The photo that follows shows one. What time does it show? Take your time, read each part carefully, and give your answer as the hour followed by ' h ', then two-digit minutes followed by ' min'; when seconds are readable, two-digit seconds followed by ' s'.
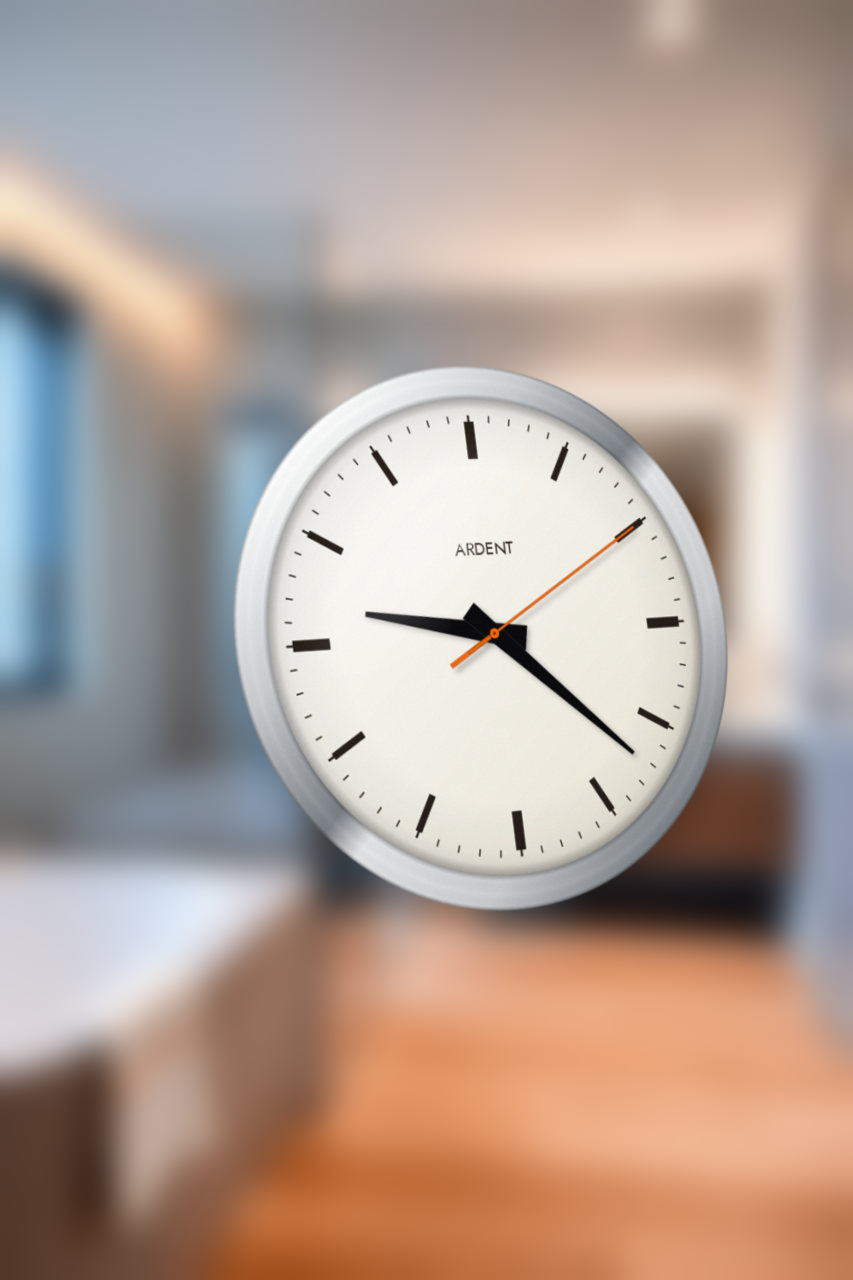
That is 9 h 22 min 10 s
